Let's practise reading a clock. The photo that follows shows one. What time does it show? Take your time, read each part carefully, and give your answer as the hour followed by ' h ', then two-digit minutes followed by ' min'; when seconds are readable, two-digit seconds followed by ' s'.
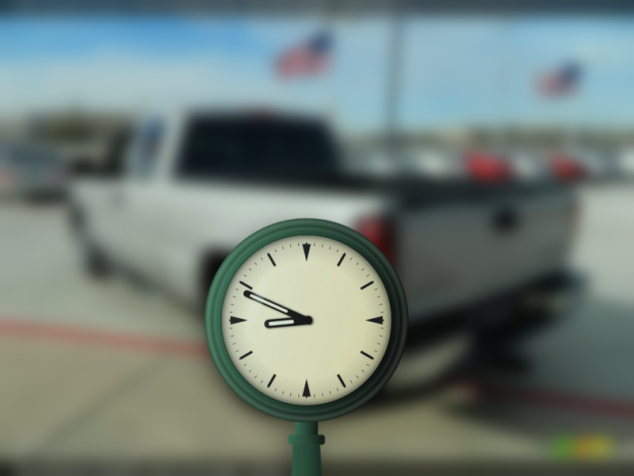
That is 8 h 49 min
